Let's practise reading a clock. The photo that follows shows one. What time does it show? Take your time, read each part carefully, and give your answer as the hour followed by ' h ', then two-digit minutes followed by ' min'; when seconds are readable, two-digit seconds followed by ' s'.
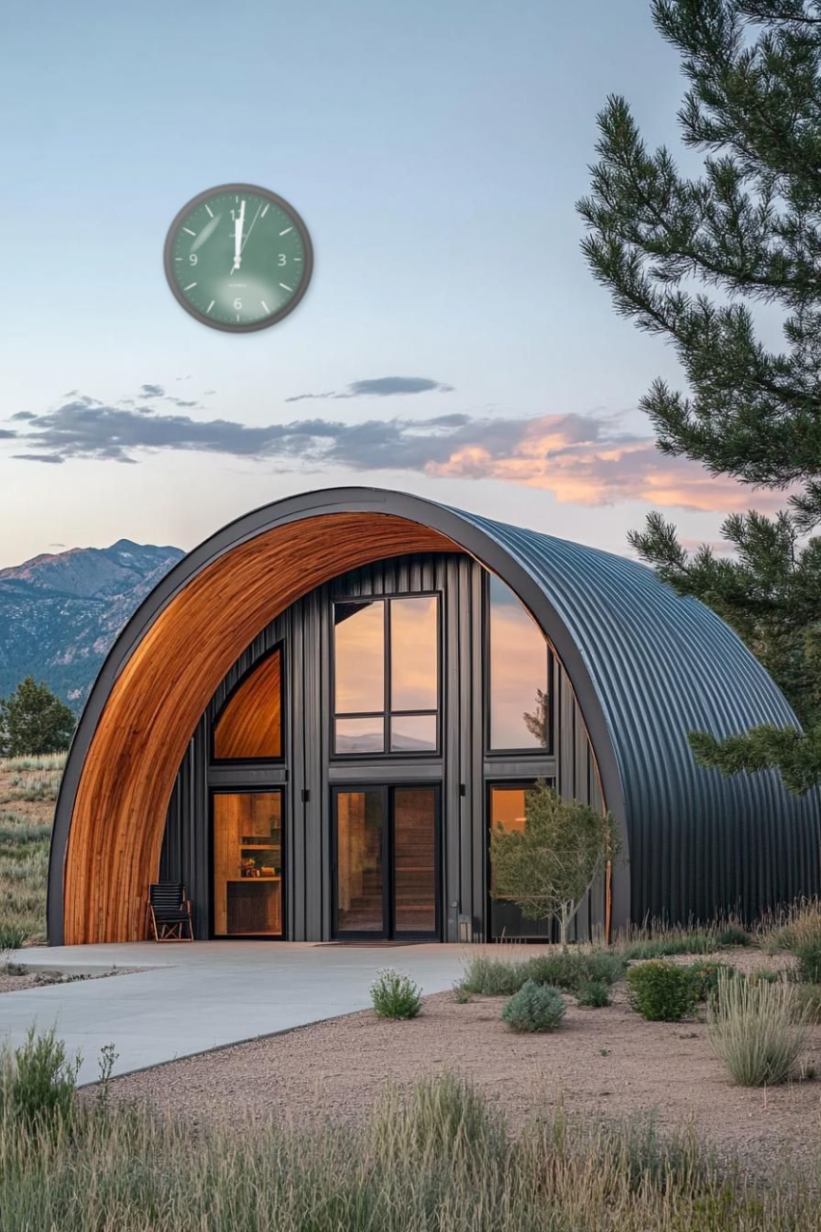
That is 12 h 01 min 04 s
